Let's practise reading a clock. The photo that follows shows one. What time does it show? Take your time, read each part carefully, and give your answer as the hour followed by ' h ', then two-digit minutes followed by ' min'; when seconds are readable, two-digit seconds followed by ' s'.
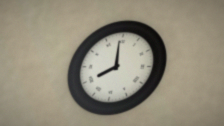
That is 7 h 59 min
